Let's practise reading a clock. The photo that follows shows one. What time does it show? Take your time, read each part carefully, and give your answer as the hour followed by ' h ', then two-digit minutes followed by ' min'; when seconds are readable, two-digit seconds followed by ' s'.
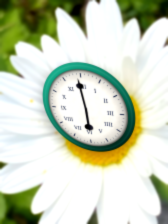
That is 5 h 59 min
